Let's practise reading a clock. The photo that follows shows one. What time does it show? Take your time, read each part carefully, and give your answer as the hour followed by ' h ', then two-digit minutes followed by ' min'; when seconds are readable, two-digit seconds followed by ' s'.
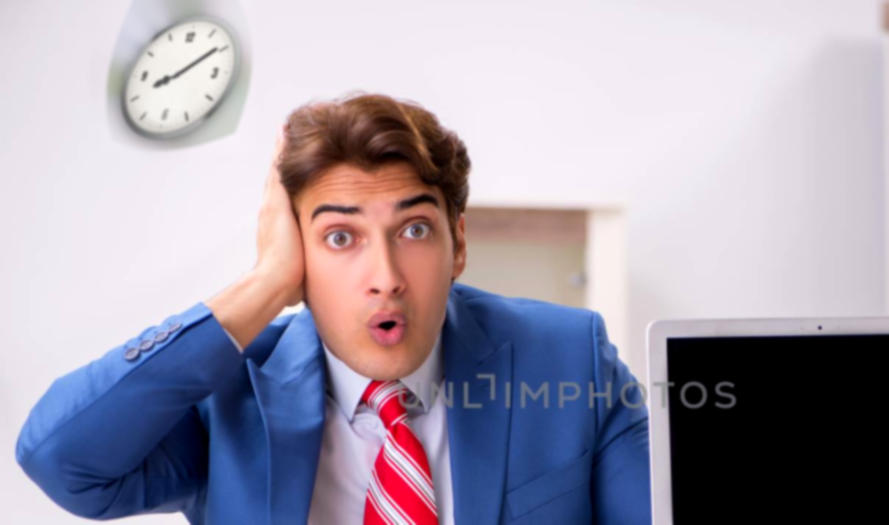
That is 8 h 09 min
